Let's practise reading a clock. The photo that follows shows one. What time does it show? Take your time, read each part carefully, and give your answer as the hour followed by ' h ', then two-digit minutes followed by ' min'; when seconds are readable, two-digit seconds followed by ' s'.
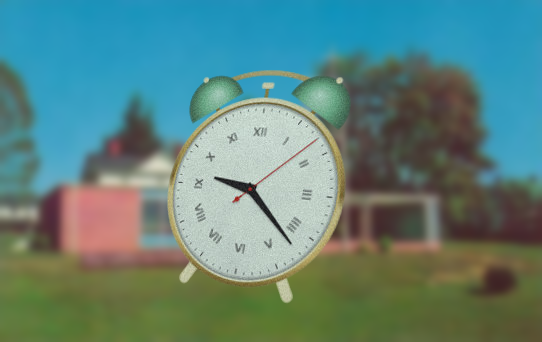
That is 9 h 22 min 08 s
